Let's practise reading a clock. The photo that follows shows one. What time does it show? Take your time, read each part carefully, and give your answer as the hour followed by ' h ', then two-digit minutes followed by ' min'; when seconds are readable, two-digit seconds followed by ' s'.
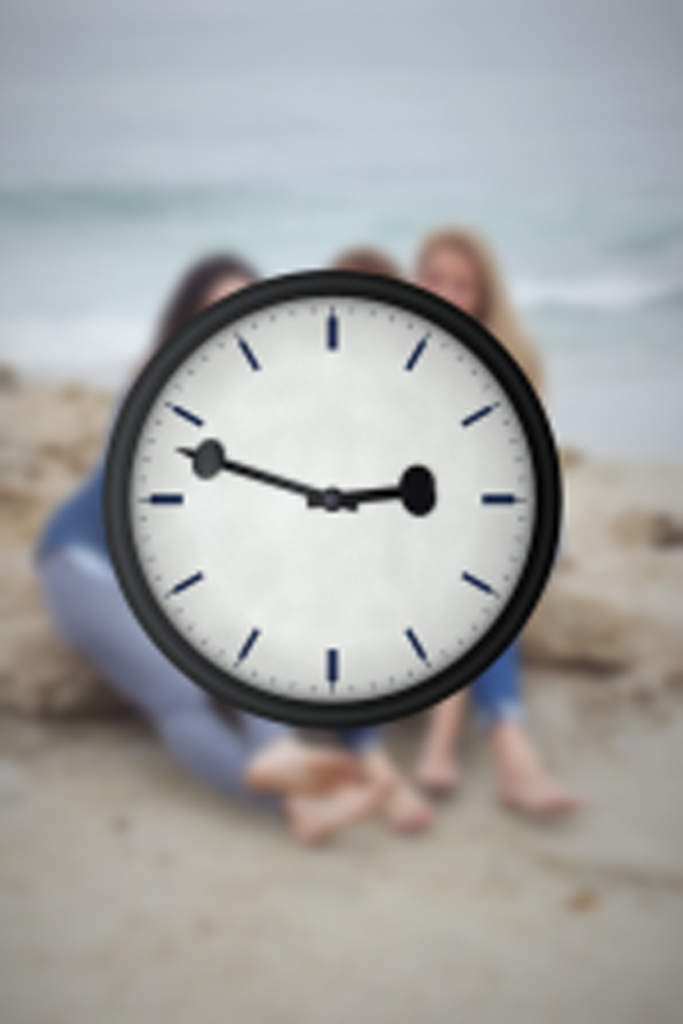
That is 2 h 48 min
